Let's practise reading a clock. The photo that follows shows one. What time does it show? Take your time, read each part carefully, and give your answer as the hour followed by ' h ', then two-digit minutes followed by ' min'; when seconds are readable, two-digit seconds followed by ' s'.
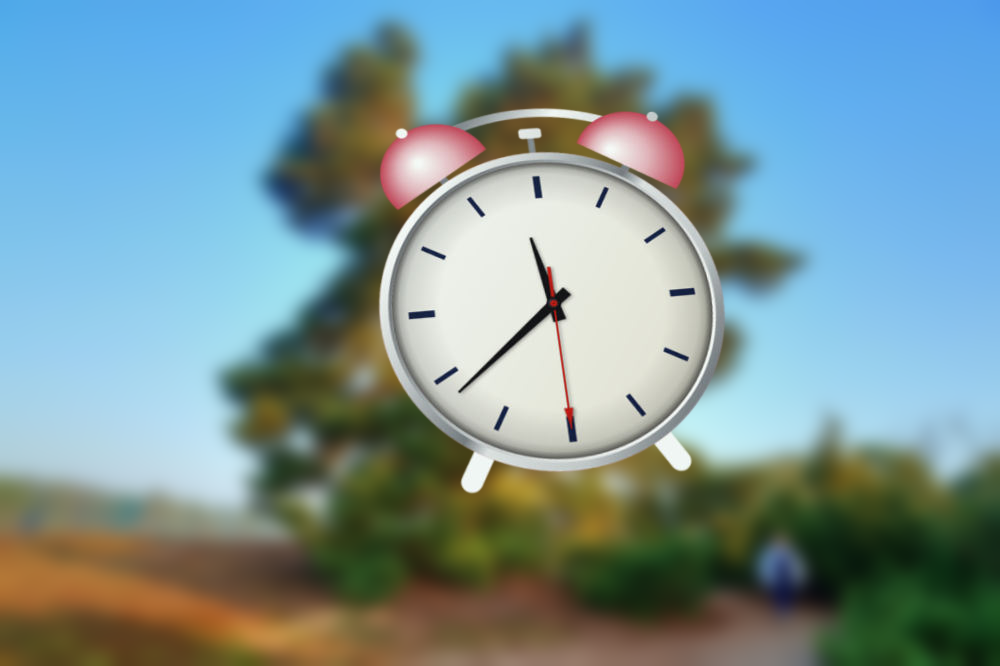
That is 11 h 38 min 30 s
